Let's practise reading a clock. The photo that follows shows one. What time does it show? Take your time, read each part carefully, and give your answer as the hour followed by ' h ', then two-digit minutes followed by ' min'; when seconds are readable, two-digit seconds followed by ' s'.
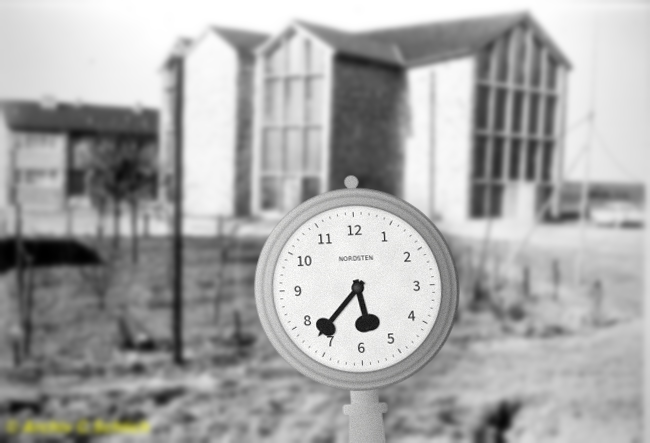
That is 5 h 37 min
